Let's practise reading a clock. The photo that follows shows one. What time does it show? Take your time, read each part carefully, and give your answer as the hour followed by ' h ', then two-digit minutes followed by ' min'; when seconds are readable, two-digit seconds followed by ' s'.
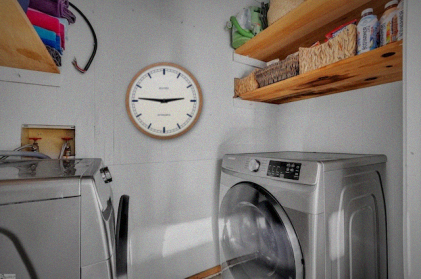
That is 2 h 46 min
